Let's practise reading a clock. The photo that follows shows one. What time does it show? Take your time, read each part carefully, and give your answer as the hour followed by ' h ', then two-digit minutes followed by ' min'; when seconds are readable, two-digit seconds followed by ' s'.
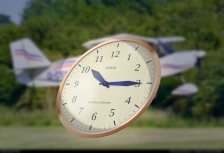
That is 10 h 15 min
